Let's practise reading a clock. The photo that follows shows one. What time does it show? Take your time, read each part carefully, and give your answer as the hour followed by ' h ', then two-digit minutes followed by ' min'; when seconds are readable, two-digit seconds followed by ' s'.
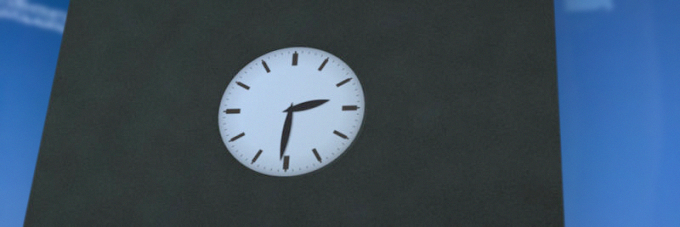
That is 2 h 31 min
